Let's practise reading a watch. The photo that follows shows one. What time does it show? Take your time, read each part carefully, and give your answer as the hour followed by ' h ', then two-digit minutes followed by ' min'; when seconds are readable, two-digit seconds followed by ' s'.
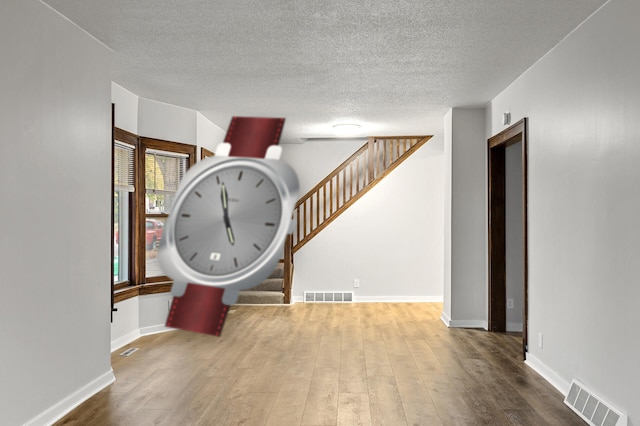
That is 4 h 56 min
